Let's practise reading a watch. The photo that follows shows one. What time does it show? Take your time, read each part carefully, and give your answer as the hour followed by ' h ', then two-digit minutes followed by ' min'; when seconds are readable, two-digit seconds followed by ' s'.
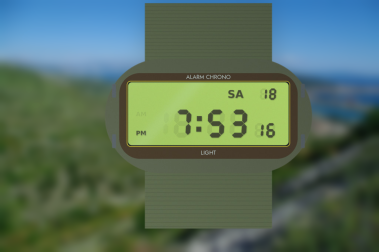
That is 7 h 53 min 16 s
